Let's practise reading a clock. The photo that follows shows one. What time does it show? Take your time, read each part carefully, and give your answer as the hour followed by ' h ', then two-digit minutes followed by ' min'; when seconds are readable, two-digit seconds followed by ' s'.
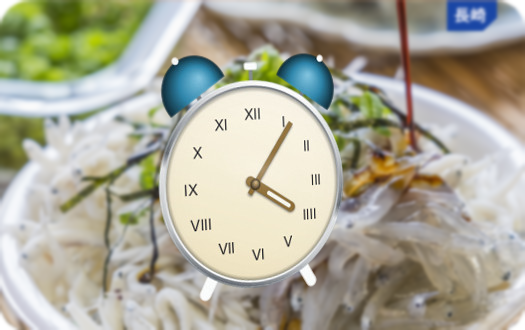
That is 4 h 06 min
